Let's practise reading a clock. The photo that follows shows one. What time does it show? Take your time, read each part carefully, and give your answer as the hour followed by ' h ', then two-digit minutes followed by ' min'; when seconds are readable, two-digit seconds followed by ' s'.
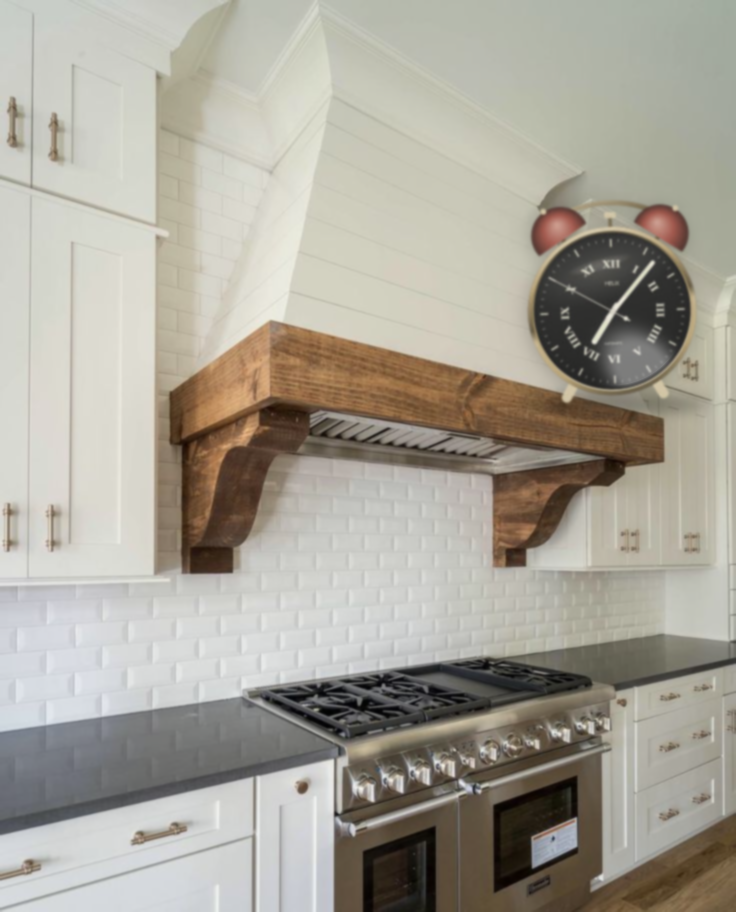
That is 7 h 06 min 50 s
